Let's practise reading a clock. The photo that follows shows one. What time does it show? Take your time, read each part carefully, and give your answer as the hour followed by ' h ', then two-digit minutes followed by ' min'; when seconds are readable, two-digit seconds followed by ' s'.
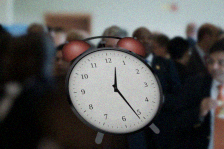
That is 12 h 26 min
